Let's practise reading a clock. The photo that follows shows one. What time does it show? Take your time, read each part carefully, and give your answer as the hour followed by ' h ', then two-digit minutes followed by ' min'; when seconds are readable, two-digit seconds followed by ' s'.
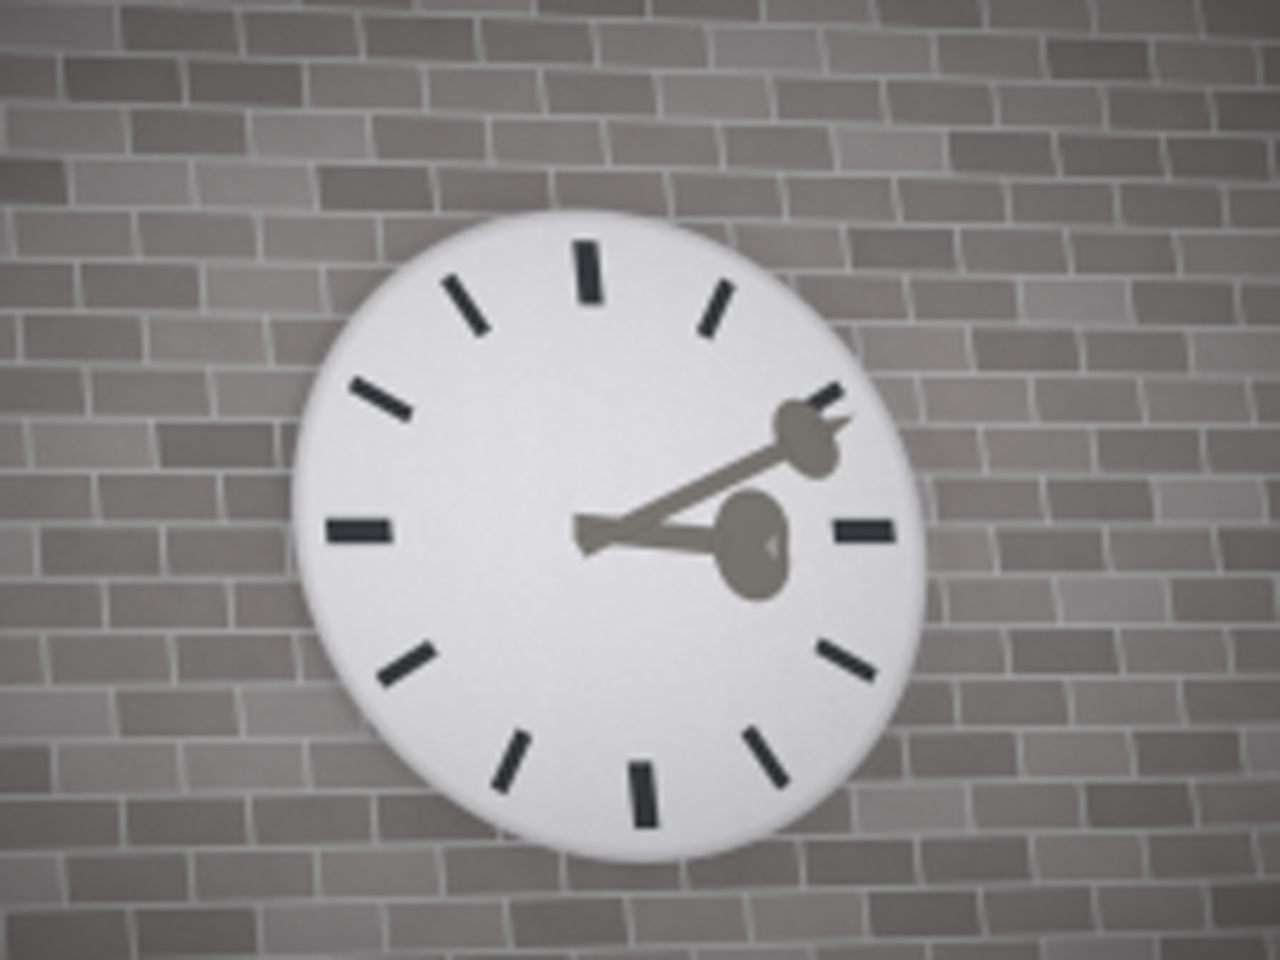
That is 3 h 11 min
